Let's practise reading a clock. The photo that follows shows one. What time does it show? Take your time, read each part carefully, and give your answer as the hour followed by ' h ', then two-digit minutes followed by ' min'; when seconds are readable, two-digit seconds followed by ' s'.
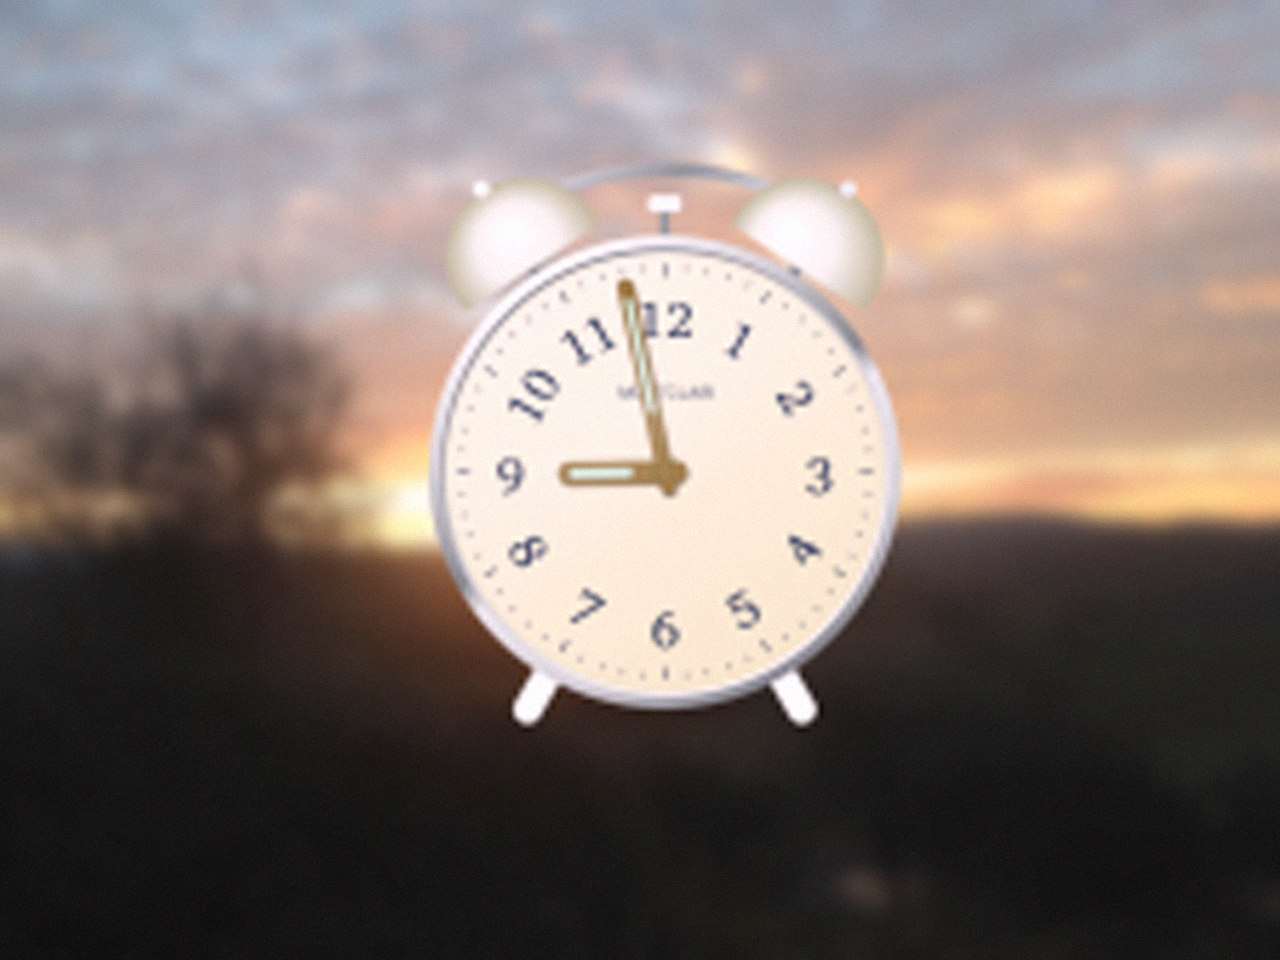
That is 8 h 58 min
